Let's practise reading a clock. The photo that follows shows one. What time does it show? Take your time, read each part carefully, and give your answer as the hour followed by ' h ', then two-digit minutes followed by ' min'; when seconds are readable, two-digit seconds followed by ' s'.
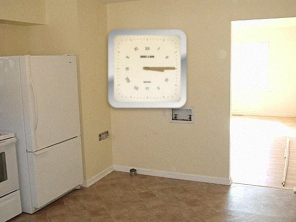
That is 3 h 15 min
